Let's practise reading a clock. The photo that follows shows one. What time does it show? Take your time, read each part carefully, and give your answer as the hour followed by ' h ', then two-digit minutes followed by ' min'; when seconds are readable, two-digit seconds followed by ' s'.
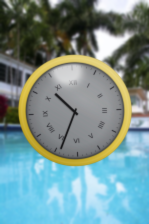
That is 10 h 34 min
